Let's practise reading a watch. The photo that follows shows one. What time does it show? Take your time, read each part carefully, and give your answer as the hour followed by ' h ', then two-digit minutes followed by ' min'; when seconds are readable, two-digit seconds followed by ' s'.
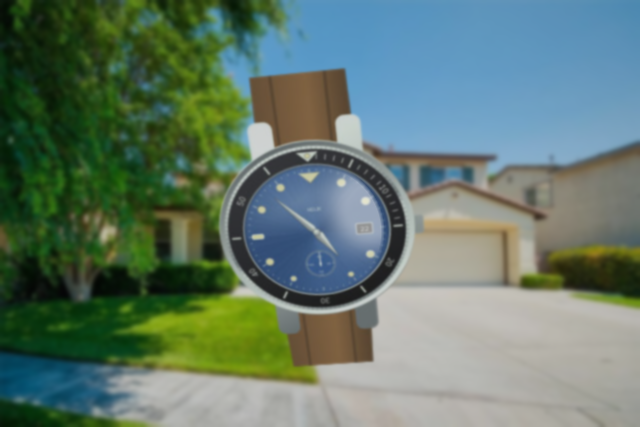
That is 4 h 53 min
